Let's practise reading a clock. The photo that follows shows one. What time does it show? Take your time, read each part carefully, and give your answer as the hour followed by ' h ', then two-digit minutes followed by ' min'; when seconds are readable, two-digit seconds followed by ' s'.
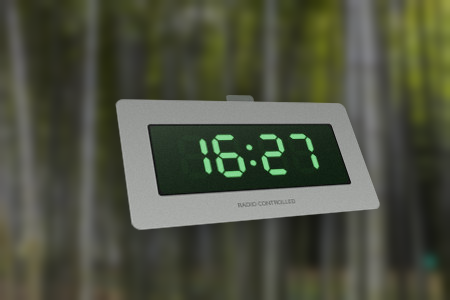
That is 16 h 27 min
